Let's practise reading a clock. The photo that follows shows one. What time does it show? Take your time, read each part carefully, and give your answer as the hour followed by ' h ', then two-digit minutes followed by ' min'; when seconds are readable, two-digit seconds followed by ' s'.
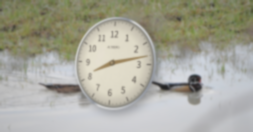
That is 8 h 13 min
